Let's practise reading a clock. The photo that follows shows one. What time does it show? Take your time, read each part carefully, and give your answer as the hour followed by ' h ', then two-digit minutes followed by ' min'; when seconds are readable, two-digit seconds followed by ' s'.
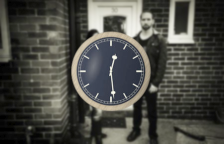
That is 12 h 29 min
